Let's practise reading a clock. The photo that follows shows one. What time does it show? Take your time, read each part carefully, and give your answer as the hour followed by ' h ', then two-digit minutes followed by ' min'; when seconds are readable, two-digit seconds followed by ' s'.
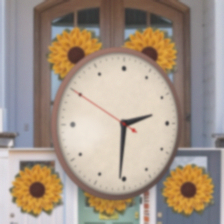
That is 2 h 30 min 50 s
